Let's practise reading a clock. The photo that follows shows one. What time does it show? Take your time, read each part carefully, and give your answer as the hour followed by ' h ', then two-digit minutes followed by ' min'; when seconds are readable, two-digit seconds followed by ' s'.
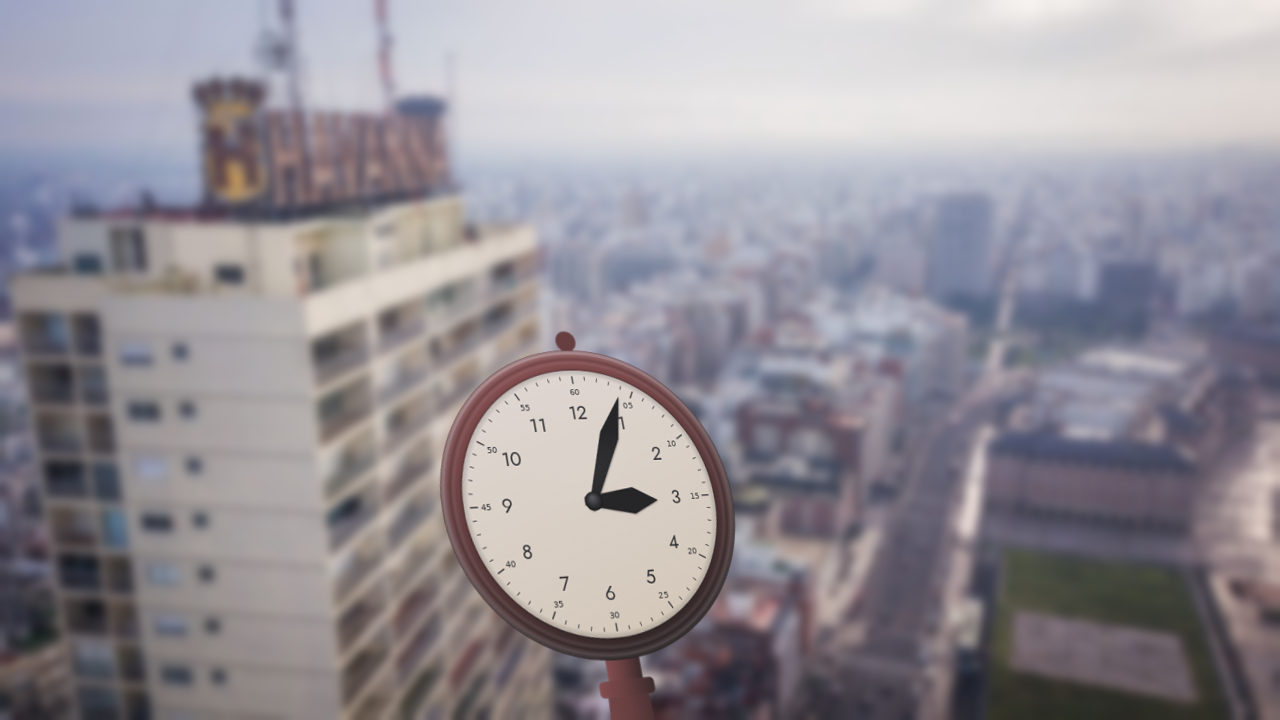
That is 3 h 04 min
